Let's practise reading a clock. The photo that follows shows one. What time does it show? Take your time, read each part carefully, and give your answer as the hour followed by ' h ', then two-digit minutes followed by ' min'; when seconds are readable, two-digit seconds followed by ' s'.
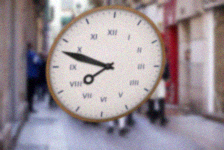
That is 7 h 48 min
